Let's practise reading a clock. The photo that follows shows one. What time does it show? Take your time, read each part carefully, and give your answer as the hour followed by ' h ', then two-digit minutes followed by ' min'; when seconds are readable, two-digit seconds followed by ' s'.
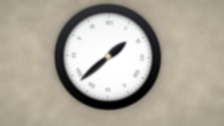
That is 1 h 38 min
